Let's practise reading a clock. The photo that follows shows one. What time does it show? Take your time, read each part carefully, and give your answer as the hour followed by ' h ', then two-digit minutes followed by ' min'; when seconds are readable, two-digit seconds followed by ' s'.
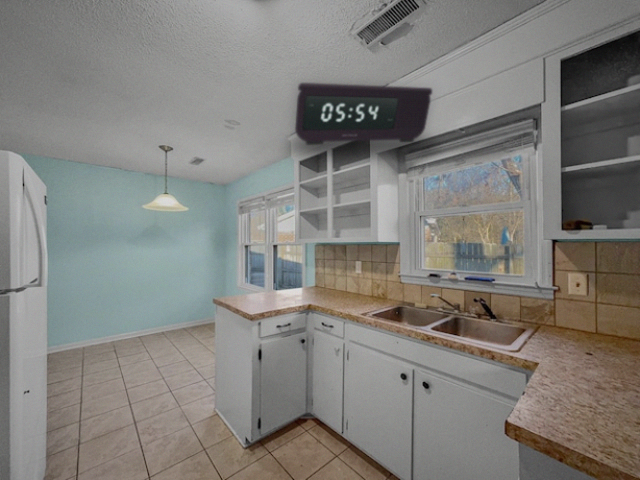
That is 5 h 54 min
